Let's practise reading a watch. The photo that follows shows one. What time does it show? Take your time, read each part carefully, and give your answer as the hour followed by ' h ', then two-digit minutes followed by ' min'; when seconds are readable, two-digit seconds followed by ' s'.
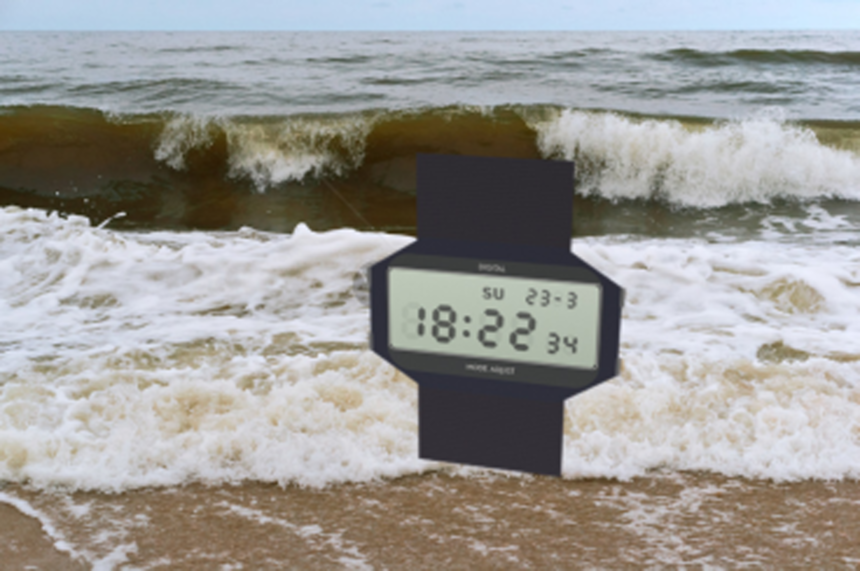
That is 18 h 22 min 34 s
